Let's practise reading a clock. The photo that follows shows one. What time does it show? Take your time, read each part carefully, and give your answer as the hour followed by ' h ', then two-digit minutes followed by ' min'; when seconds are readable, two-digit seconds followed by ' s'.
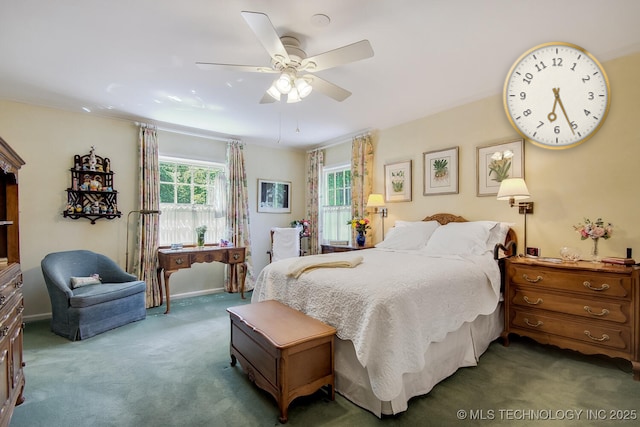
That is 6 h 26 min
